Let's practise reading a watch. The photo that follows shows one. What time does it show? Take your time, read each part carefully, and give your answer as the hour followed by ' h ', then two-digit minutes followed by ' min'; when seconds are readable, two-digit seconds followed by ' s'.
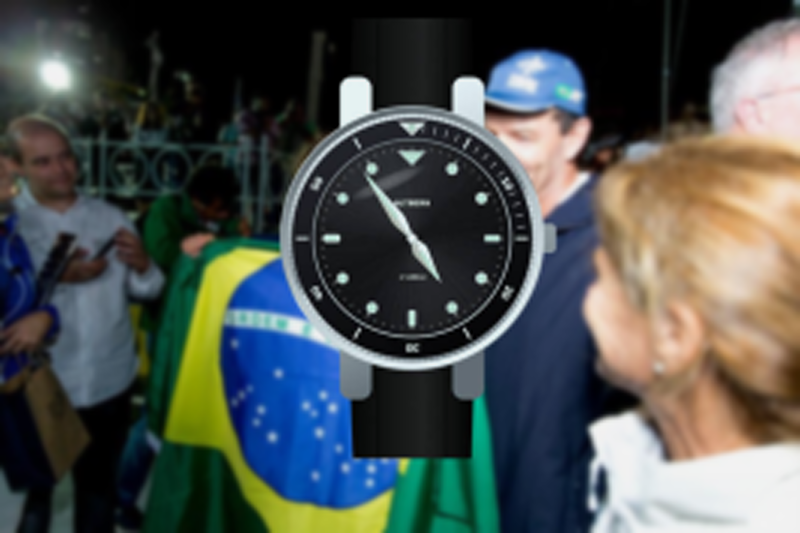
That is 4 h 54 min
